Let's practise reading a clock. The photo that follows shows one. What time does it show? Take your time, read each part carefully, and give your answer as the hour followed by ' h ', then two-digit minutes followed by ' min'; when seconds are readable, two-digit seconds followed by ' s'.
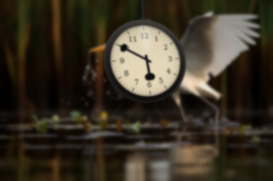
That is 5 h 50 min
